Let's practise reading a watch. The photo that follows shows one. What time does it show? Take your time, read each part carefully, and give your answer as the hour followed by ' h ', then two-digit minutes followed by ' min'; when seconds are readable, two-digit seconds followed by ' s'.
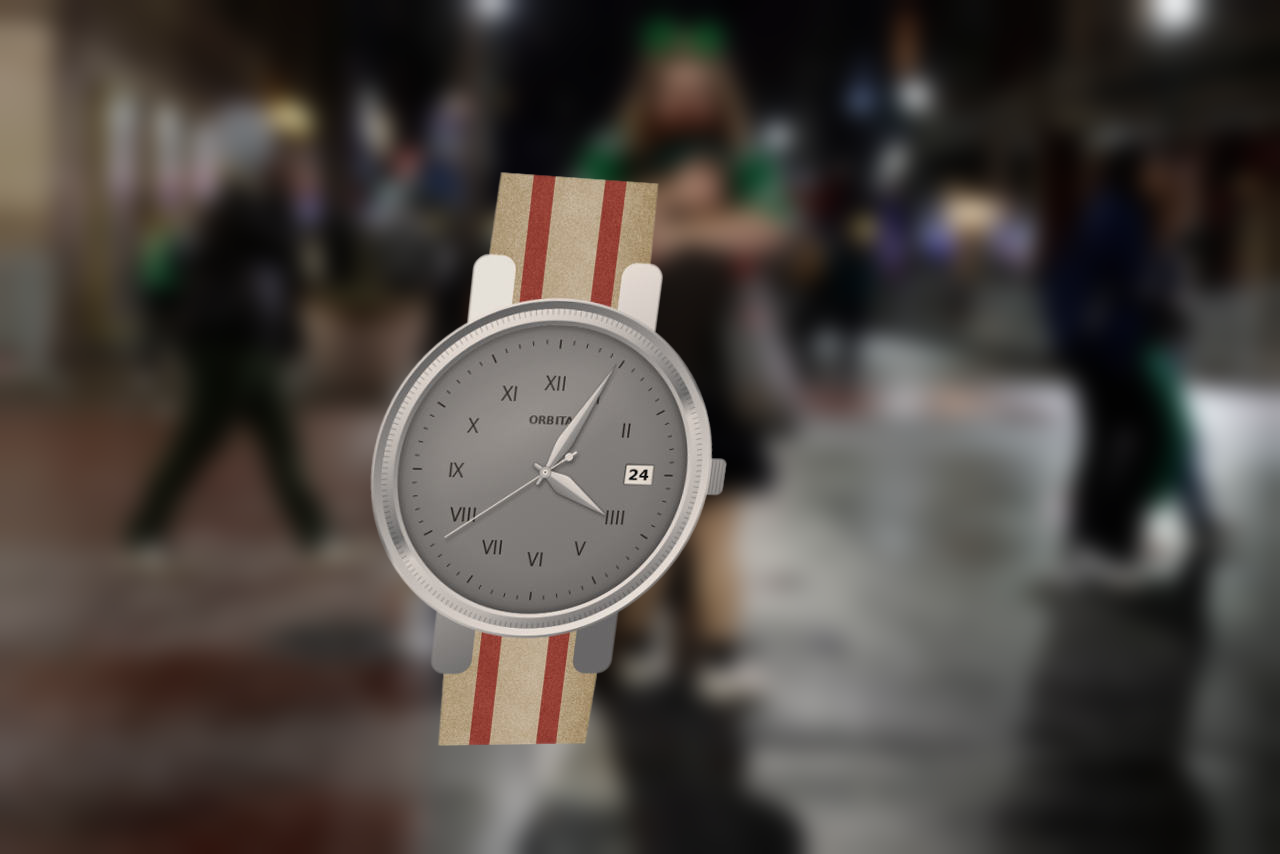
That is 4 h 04 min 39 s
